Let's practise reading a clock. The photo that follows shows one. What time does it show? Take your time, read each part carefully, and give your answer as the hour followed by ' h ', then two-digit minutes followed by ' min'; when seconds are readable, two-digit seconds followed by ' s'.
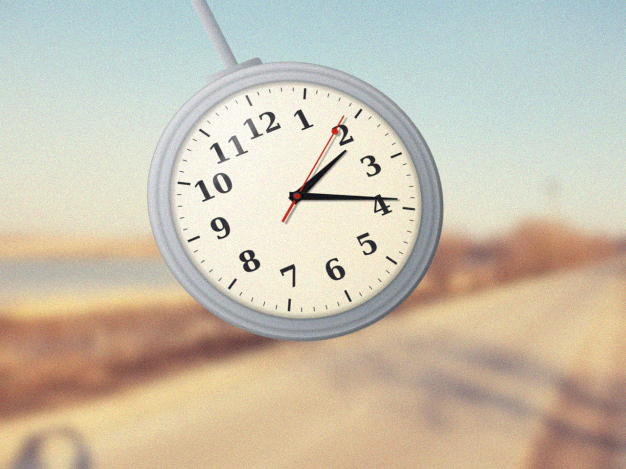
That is 2 h 19 min 09 s
